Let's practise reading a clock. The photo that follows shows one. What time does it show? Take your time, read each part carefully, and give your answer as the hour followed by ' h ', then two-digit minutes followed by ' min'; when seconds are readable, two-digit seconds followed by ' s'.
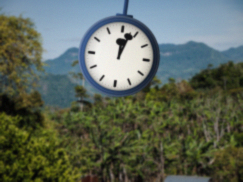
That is 12 h 03 min
